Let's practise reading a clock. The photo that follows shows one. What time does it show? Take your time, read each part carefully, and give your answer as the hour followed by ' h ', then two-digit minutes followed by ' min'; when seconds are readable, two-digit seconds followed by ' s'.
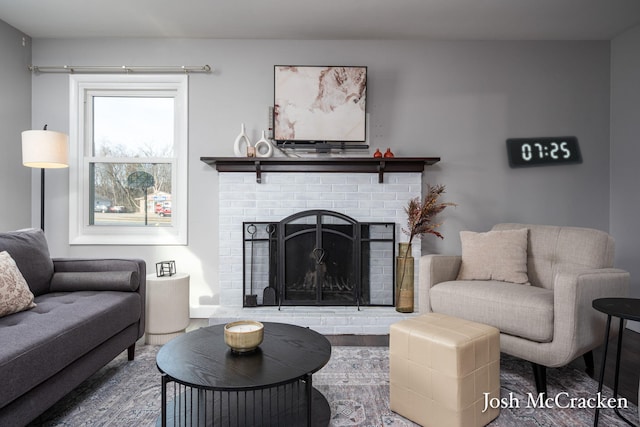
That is 7 h 25 min
